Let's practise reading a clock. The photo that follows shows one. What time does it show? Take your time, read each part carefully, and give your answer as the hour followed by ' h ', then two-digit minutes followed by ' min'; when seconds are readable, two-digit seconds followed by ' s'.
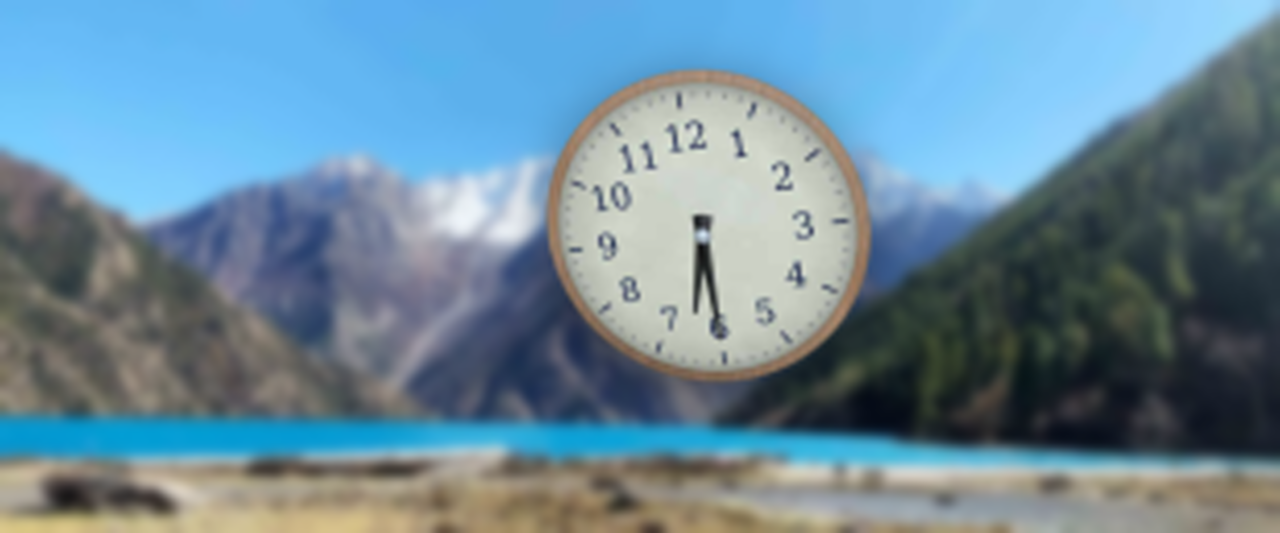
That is 6 h 30 min
